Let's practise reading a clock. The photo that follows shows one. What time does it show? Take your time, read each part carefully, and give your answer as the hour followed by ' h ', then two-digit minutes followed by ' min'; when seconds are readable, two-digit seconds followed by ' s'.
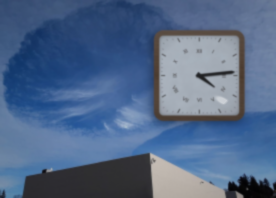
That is 4 h 14 min
